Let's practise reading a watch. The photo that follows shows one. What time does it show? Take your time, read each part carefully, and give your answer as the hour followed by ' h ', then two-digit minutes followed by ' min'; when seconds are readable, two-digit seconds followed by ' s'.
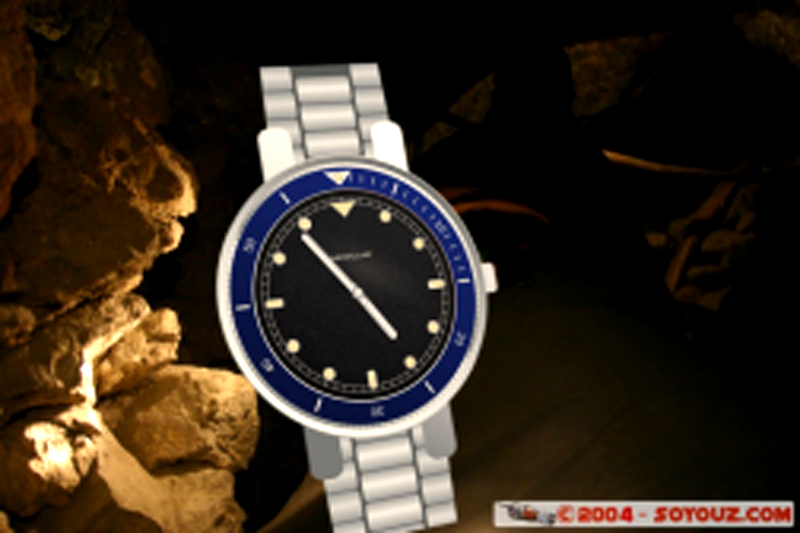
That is 4 h 54 min
